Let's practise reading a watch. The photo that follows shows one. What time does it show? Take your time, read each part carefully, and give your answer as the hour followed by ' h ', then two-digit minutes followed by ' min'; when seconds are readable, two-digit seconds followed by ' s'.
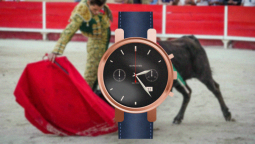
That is 2 h 24 min
